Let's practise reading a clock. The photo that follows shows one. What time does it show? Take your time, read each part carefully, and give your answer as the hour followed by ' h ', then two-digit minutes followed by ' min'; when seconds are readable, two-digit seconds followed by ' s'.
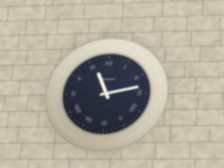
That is 11 h 13 min
